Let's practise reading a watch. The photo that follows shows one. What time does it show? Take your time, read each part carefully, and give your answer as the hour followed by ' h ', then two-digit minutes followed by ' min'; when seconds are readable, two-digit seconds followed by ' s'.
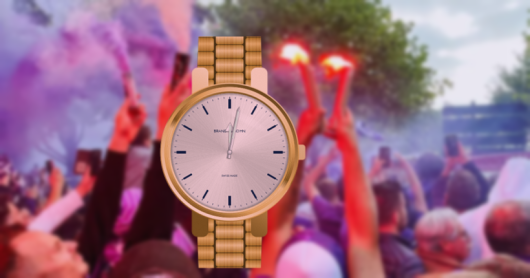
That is 12 h 02 min
